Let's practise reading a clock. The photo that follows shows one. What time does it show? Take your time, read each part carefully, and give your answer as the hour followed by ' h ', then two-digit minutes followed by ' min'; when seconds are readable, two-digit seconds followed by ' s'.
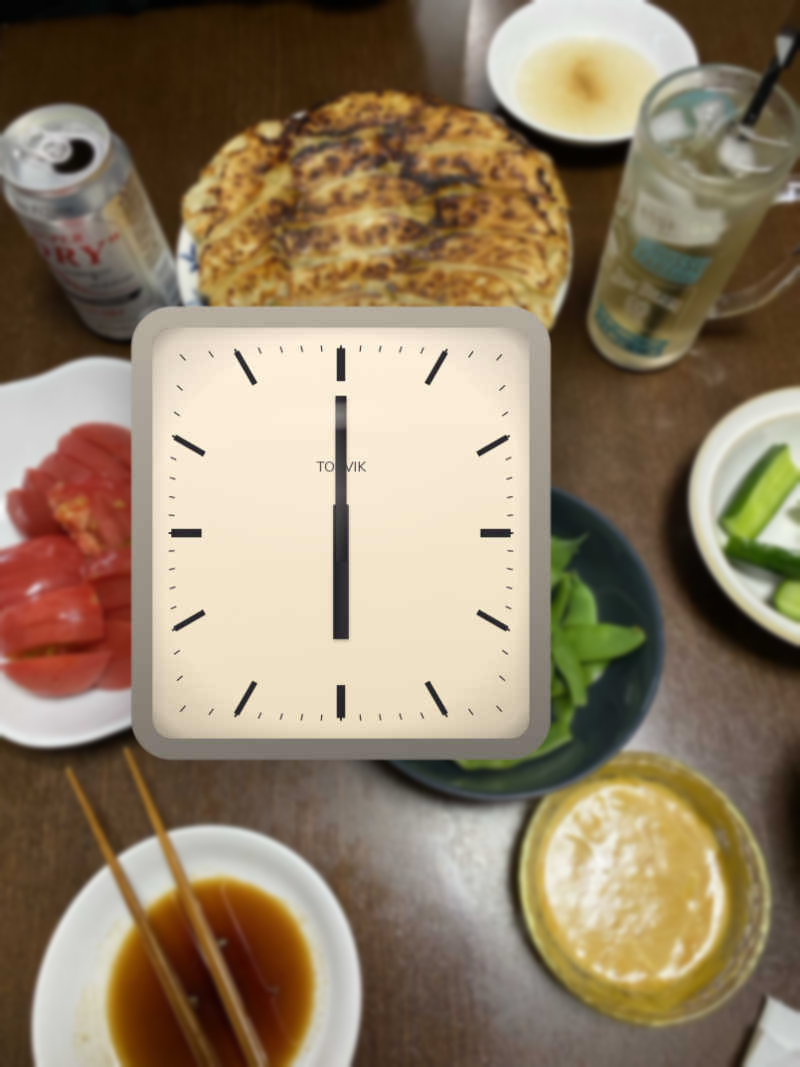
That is 6 h 00 min
